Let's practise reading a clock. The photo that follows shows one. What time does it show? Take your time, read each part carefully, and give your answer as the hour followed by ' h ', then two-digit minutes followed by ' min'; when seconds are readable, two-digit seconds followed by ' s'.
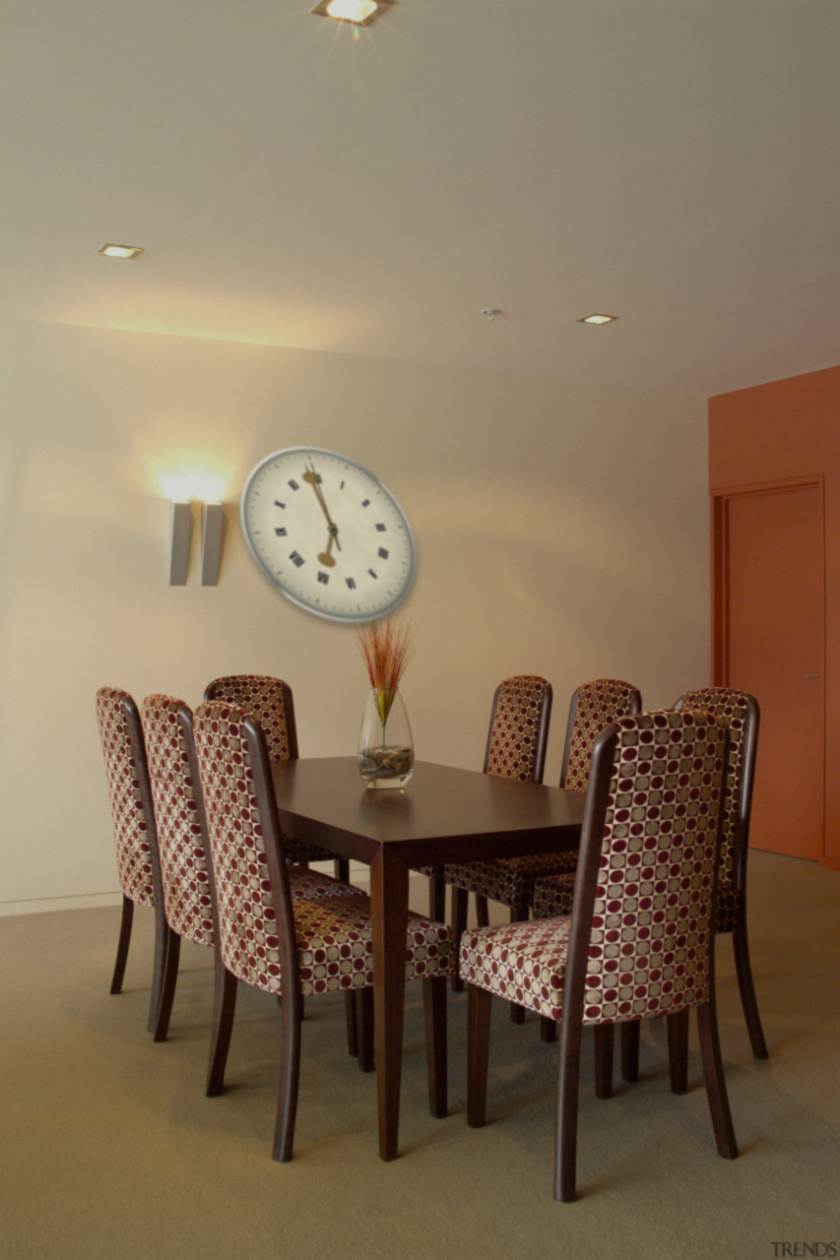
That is 6 h 59 min 00 s
